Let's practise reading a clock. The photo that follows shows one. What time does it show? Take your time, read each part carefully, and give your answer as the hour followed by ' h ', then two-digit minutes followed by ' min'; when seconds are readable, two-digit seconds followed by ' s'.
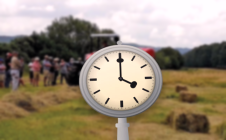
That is 4 h 00 min
